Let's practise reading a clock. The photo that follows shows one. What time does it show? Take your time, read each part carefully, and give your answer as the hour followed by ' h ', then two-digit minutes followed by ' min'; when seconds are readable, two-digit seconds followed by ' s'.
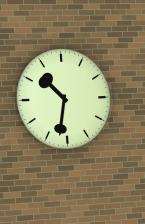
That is 10 h 32 min
